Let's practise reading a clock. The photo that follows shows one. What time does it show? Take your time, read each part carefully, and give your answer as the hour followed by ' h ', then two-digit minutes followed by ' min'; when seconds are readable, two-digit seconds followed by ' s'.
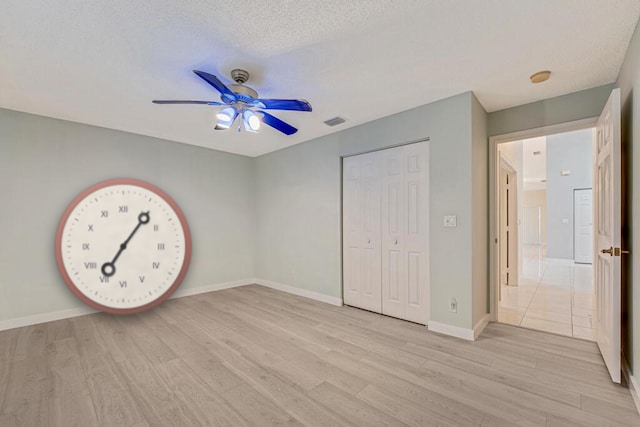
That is 7 h 06 min
